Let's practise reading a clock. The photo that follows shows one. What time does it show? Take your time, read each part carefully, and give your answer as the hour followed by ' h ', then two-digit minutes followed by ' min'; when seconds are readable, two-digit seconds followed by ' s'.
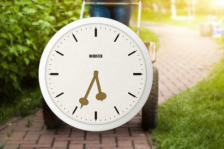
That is 5 h 34 min
